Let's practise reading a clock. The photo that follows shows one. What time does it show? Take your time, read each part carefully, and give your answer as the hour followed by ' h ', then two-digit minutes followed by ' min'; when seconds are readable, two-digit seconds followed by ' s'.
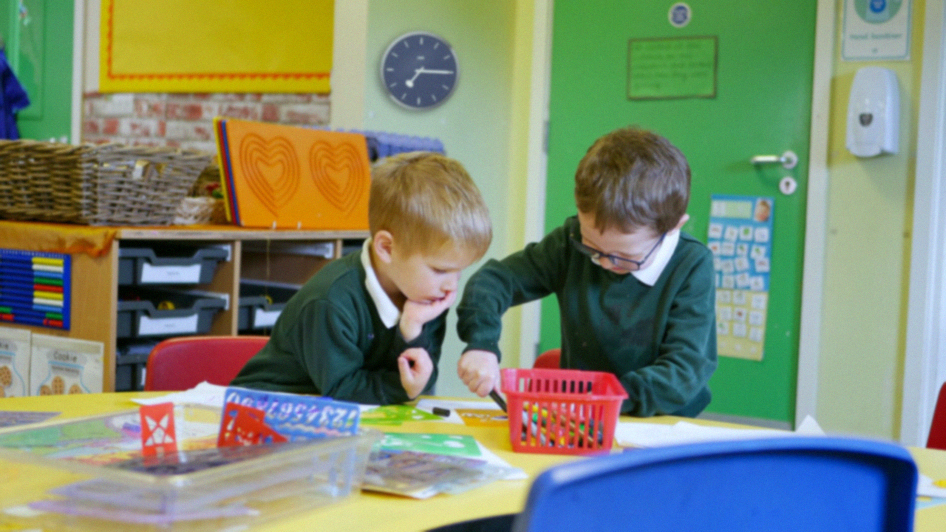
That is 7 h 15 min
